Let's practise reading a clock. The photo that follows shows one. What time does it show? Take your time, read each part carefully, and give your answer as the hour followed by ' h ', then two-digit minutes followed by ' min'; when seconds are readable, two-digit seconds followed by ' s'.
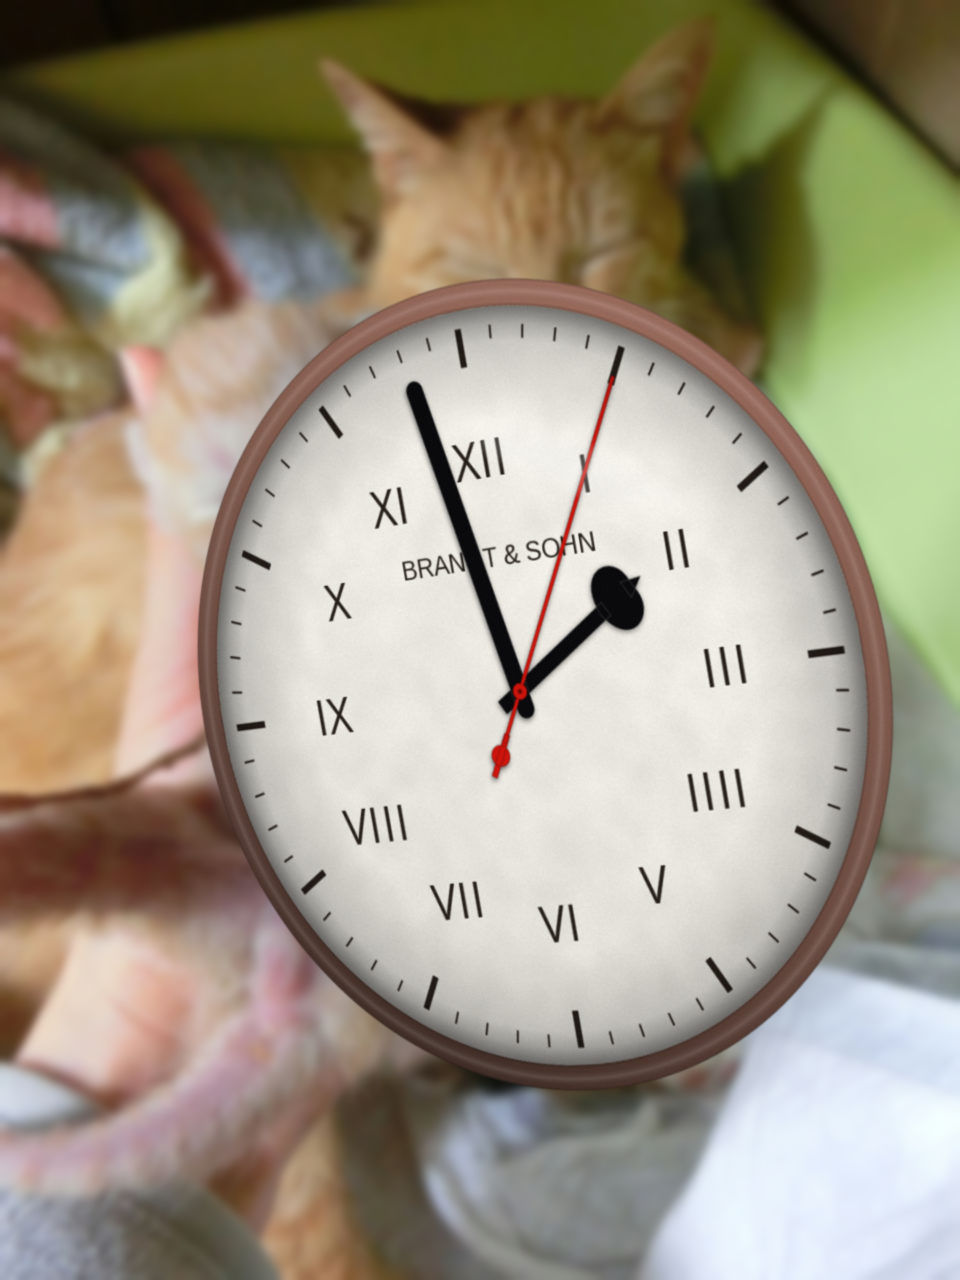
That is 1 h 58 min 05 s
